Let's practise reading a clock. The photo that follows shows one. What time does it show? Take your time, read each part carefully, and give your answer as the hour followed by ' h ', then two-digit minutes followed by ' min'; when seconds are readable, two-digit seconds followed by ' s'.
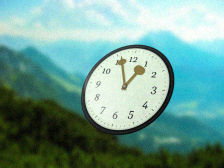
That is 12 h 56 min
